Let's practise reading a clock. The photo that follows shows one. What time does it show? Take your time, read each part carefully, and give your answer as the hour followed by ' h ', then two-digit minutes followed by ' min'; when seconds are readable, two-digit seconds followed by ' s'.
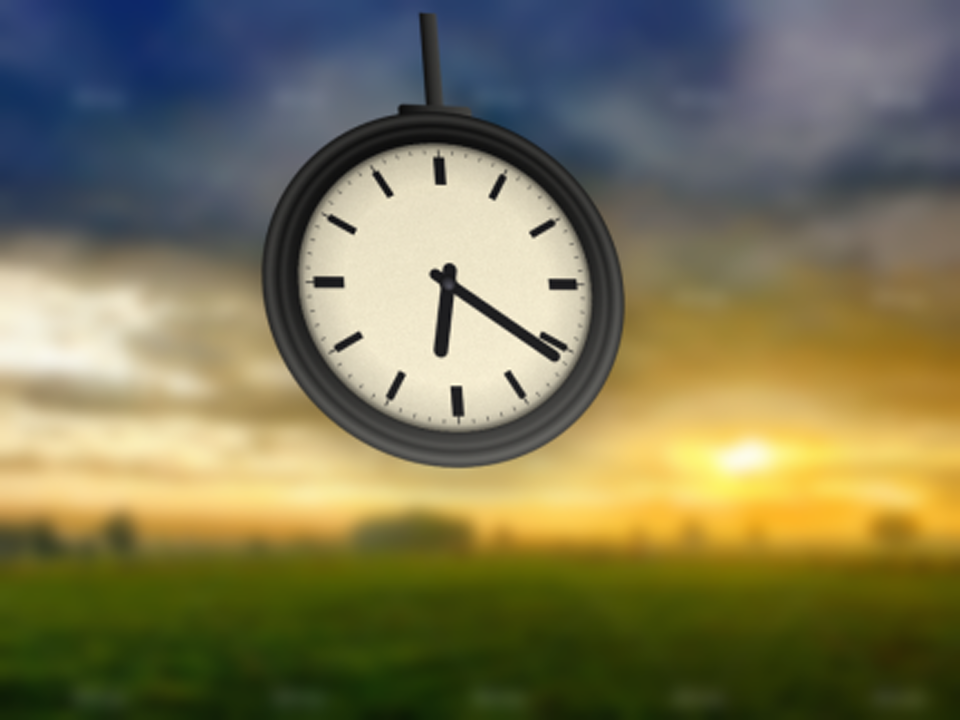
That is 6 h 21 min
